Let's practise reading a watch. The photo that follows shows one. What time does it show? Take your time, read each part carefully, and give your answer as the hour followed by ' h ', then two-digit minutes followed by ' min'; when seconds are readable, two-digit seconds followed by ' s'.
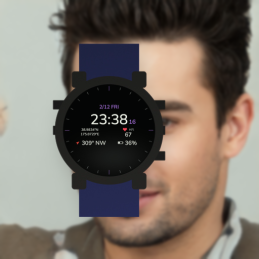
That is 23 h 38 min
